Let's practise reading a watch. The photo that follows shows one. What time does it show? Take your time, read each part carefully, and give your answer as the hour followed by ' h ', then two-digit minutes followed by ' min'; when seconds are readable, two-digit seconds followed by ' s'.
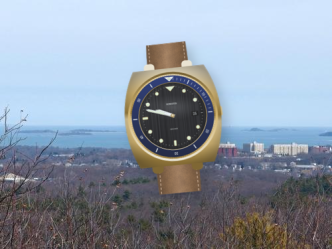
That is 9 h 48 min
